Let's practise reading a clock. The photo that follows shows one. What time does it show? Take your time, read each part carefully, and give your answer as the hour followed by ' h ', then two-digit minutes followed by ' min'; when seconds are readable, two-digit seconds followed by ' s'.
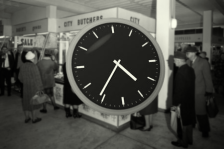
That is 4 h 36 min
